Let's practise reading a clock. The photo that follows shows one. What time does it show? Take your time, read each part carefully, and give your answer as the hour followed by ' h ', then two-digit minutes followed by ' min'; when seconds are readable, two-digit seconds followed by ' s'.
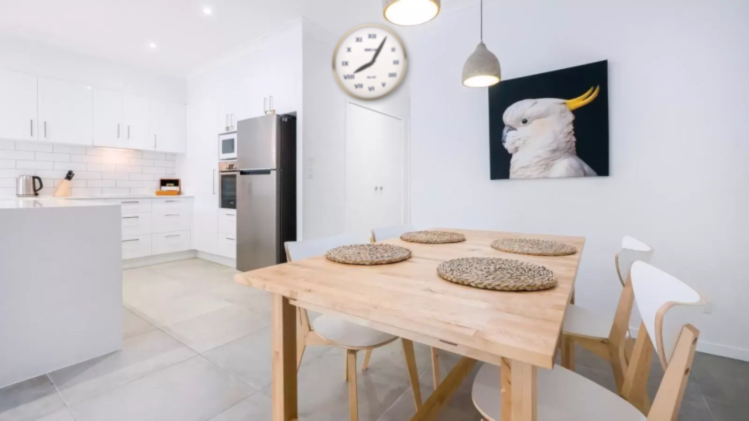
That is 8 h 05 min
